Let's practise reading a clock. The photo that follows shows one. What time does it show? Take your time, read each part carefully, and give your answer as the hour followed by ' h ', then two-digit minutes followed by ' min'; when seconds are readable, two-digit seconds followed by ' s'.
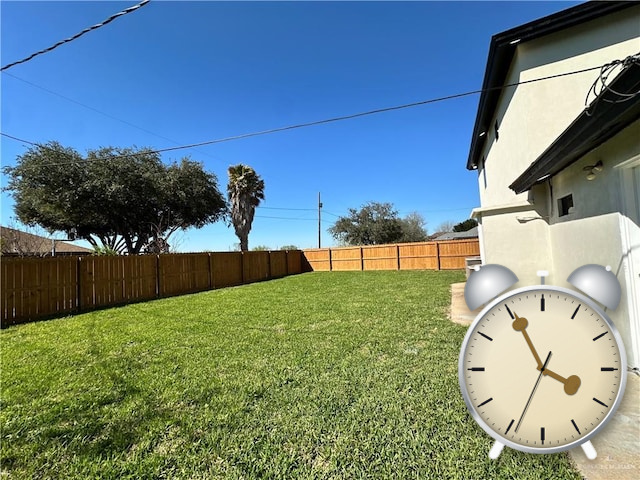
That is 3 h 55 min 34 s
